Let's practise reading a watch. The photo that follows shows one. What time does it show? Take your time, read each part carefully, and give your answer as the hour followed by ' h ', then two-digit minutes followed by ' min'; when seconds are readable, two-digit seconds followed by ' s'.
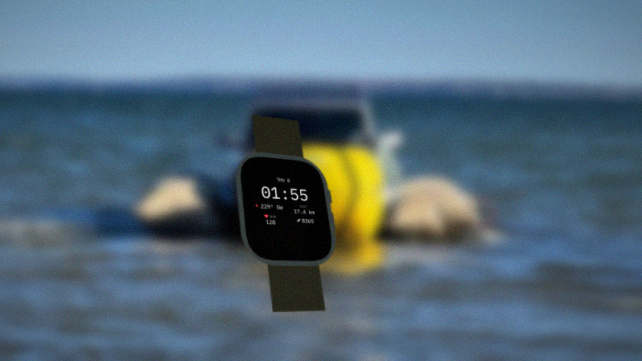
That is 1 h 55 min
